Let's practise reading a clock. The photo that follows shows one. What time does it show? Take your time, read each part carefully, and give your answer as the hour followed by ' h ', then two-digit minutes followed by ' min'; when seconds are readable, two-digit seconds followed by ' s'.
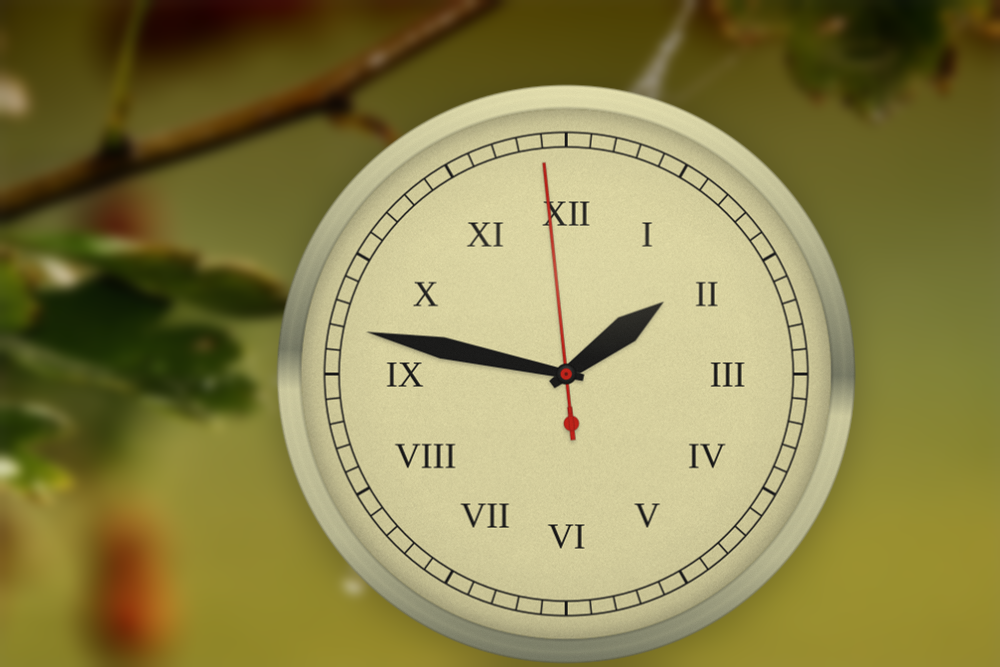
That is 1 h 46 min 59 s
